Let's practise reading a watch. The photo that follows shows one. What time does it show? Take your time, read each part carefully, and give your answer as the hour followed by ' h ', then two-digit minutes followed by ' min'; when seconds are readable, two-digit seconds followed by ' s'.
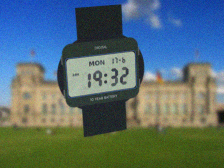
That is 19 h 32 min
